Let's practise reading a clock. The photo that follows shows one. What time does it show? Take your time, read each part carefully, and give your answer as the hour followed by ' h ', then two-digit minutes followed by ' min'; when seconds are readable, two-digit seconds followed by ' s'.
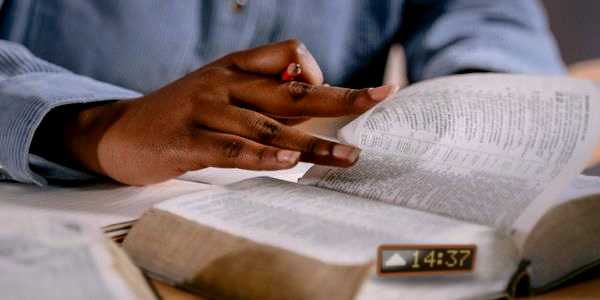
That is 14 h 37 min
